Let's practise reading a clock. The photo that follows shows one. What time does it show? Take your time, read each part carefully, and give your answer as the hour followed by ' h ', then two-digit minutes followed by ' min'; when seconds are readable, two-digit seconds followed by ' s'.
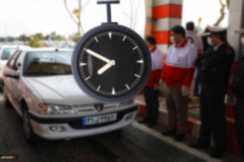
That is 7 h 50 min
